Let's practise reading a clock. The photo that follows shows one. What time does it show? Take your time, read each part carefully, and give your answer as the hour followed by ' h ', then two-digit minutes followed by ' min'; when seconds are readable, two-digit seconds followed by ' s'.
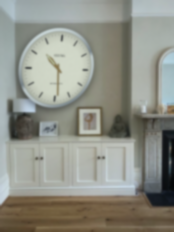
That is 10 h 29 min
